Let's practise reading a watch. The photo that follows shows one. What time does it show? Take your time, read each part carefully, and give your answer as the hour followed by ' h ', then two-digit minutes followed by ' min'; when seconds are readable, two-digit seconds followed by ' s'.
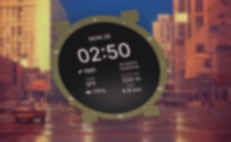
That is 2 h 50 min
